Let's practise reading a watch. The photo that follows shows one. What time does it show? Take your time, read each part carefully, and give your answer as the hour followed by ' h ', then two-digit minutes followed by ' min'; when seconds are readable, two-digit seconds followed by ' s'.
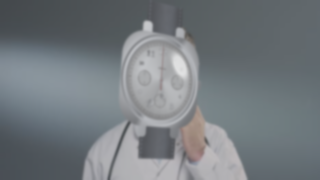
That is 5 h 34 min
